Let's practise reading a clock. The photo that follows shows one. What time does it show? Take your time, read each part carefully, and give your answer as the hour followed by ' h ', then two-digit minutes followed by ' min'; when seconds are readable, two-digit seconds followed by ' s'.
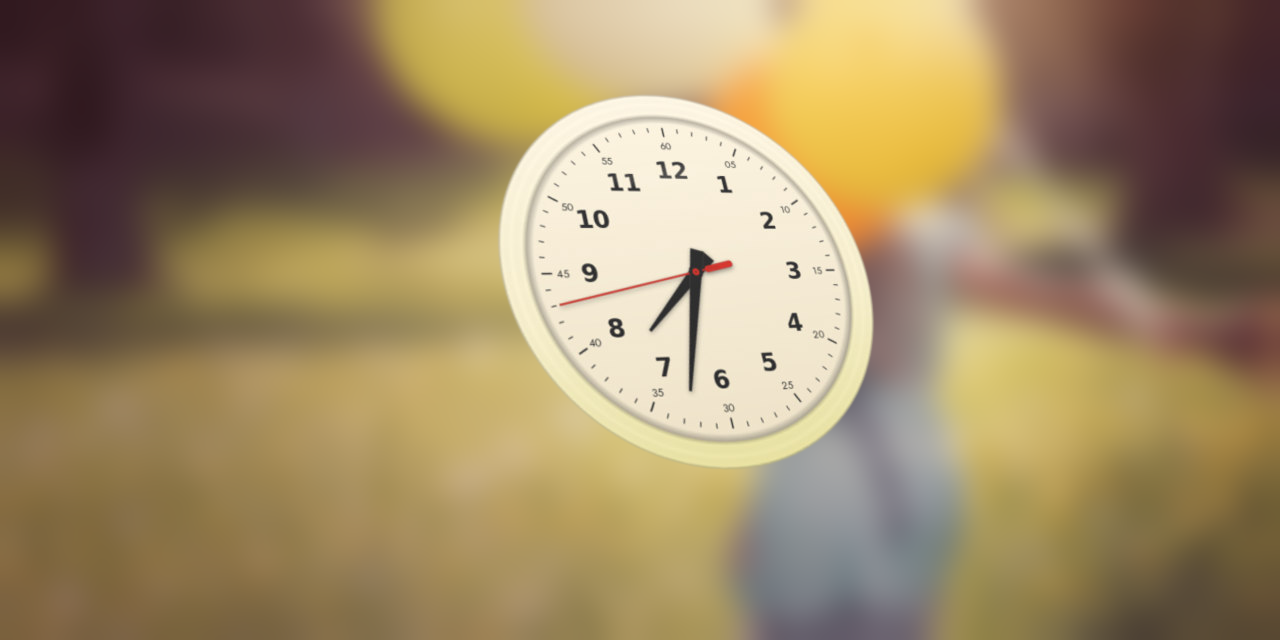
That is 7 h 32 min 43 s
